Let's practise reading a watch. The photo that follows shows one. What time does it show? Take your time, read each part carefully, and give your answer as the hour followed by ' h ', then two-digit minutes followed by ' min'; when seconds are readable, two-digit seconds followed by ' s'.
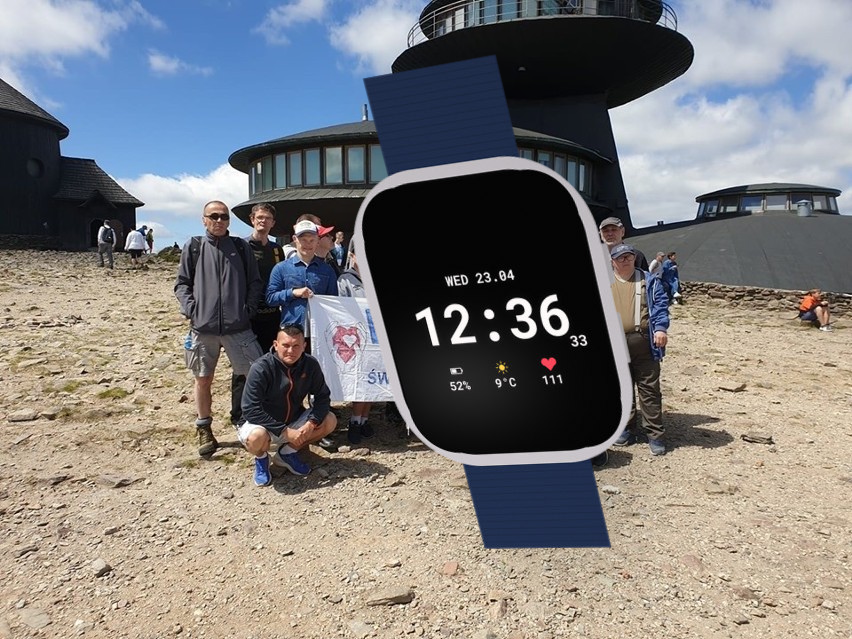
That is 12 h 36 min 33 s
